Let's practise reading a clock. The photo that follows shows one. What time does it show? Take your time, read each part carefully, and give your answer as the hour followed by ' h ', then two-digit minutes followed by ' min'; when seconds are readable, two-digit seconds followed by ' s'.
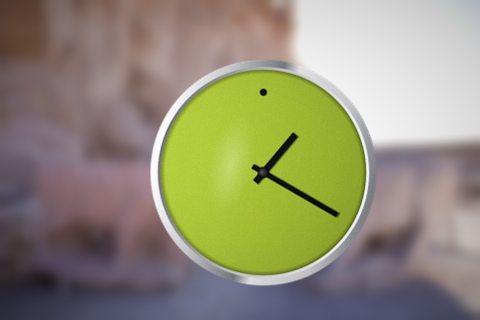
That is 1 h 20 min
